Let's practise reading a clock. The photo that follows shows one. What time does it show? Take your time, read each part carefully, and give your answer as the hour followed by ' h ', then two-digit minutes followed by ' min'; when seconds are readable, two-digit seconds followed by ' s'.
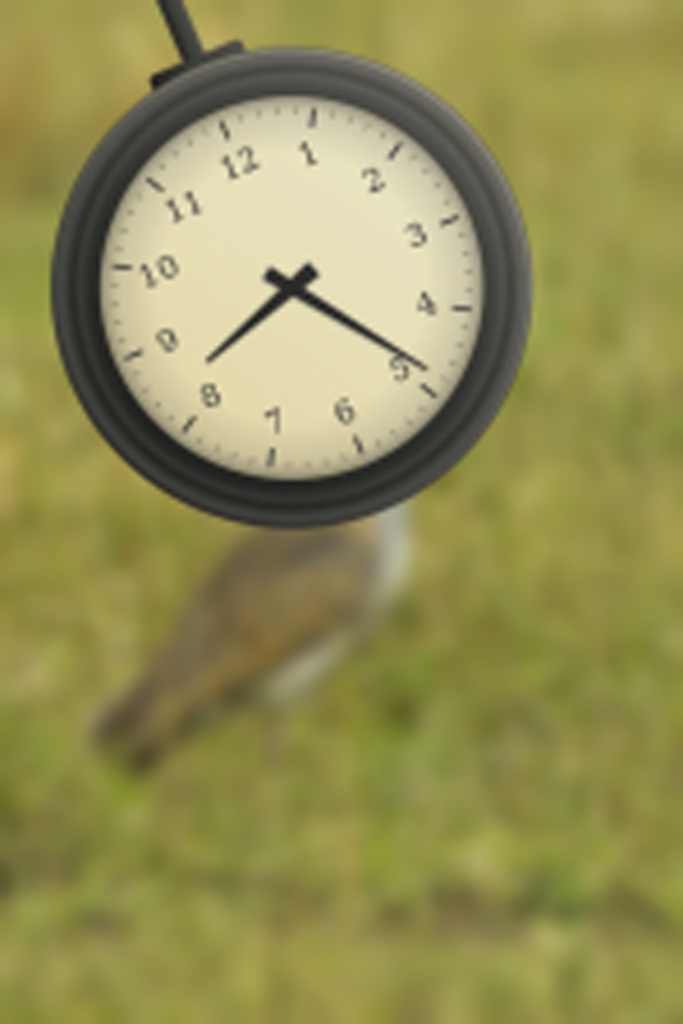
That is 8 h 24 min
